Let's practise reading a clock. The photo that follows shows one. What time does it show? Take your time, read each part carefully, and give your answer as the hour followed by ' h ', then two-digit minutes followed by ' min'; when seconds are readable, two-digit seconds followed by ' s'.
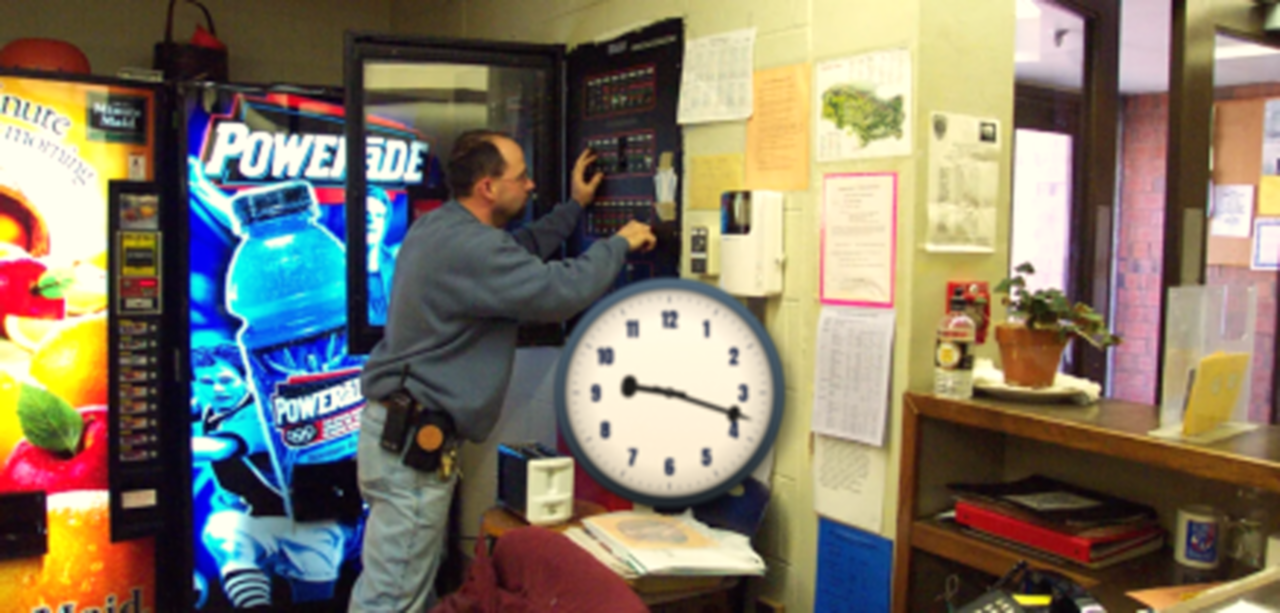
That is 9 h 18 min
